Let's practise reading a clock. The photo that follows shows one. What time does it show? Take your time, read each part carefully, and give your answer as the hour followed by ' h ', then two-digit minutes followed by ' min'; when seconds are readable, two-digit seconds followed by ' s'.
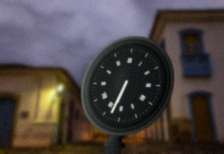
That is 6 h 33 min
